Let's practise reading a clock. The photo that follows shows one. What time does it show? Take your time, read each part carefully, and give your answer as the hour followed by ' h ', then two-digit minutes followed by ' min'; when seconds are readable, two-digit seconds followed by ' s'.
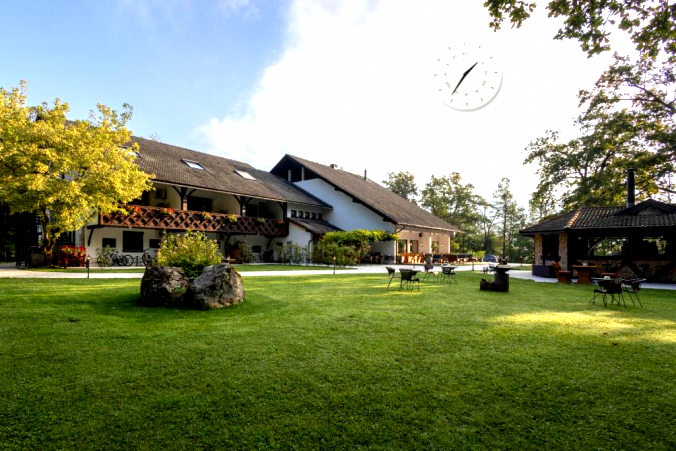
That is 1 h 36 min
